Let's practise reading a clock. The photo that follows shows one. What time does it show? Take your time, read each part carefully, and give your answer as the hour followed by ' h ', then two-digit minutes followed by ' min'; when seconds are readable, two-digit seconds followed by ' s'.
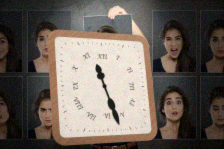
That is 11 h 27 min
